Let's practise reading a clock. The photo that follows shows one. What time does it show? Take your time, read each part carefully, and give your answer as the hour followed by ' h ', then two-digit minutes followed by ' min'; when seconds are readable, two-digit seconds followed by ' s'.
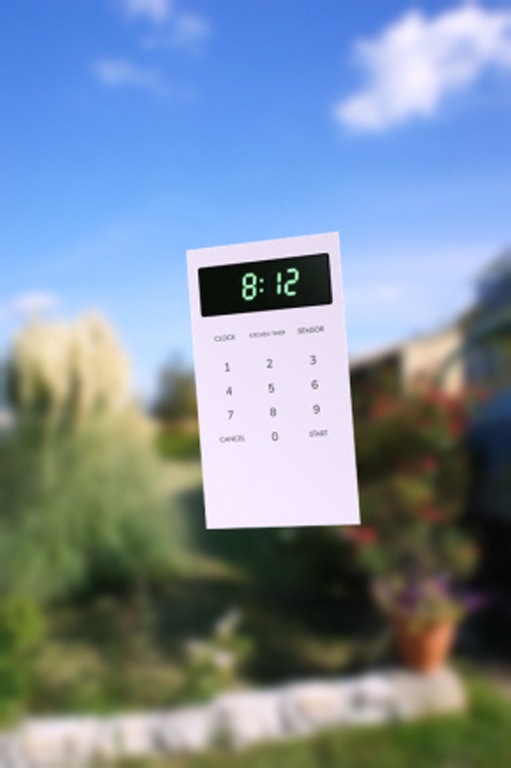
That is 8 h 12 min
